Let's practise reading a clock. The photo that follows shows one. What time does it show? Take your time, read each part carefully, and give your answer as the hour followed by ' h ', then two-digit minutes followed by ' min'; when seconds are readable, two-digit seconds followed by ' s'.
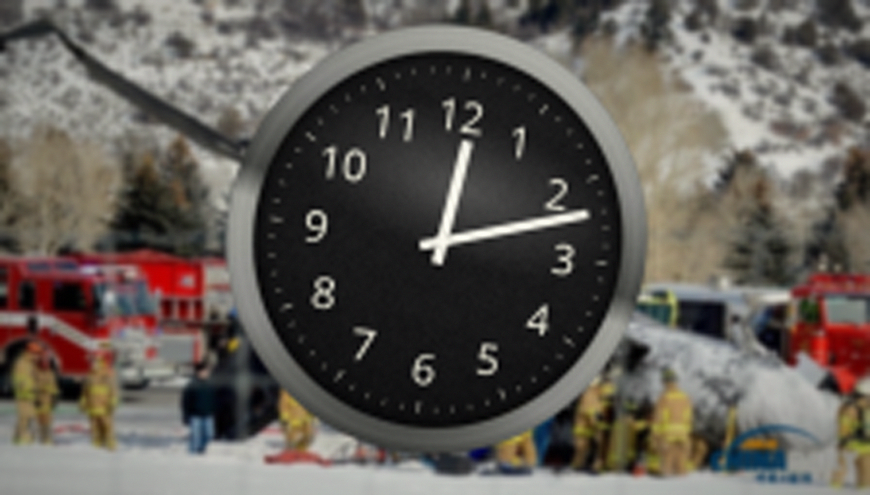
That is 12 h 12 min
